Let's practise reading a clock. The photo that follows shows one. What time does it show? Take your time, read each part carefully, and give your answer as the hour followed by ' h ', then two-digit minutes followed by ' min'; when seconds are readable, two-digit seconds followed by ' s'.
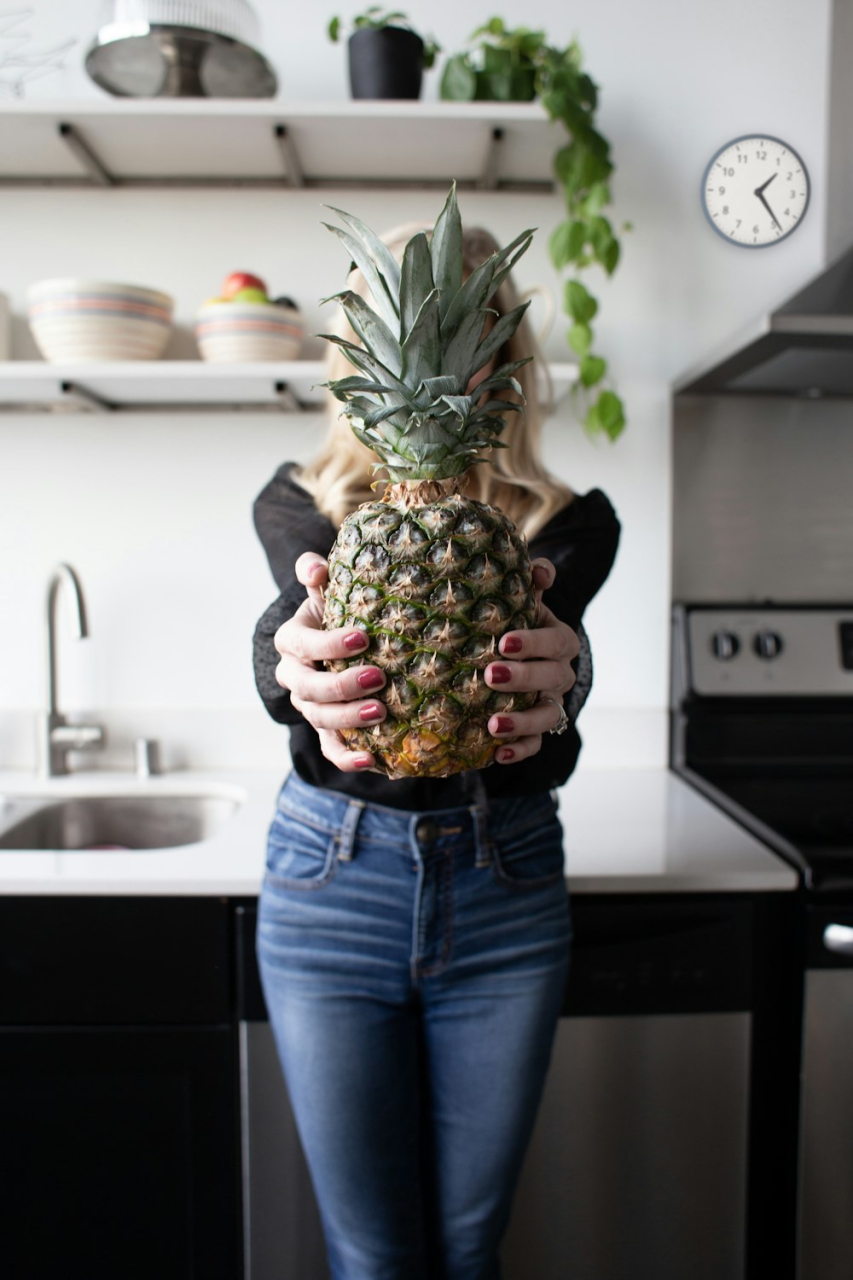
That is 1 h 24 min
